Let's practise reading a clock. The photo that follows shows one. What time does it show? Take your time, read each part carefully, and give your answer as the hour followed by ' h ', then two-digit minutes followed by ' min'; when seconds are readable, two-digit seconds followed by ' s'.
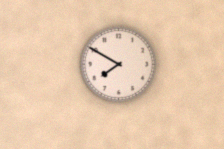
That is 7 h 50 min
